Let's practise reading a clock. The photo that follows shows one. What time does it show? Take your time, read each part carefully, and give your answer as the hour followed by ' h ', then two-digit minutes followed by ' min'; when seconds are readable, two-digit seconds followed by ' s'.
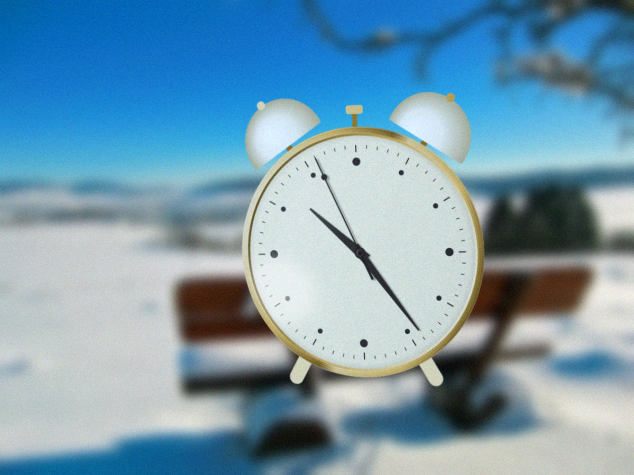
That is 10 h 23 min 56 s
